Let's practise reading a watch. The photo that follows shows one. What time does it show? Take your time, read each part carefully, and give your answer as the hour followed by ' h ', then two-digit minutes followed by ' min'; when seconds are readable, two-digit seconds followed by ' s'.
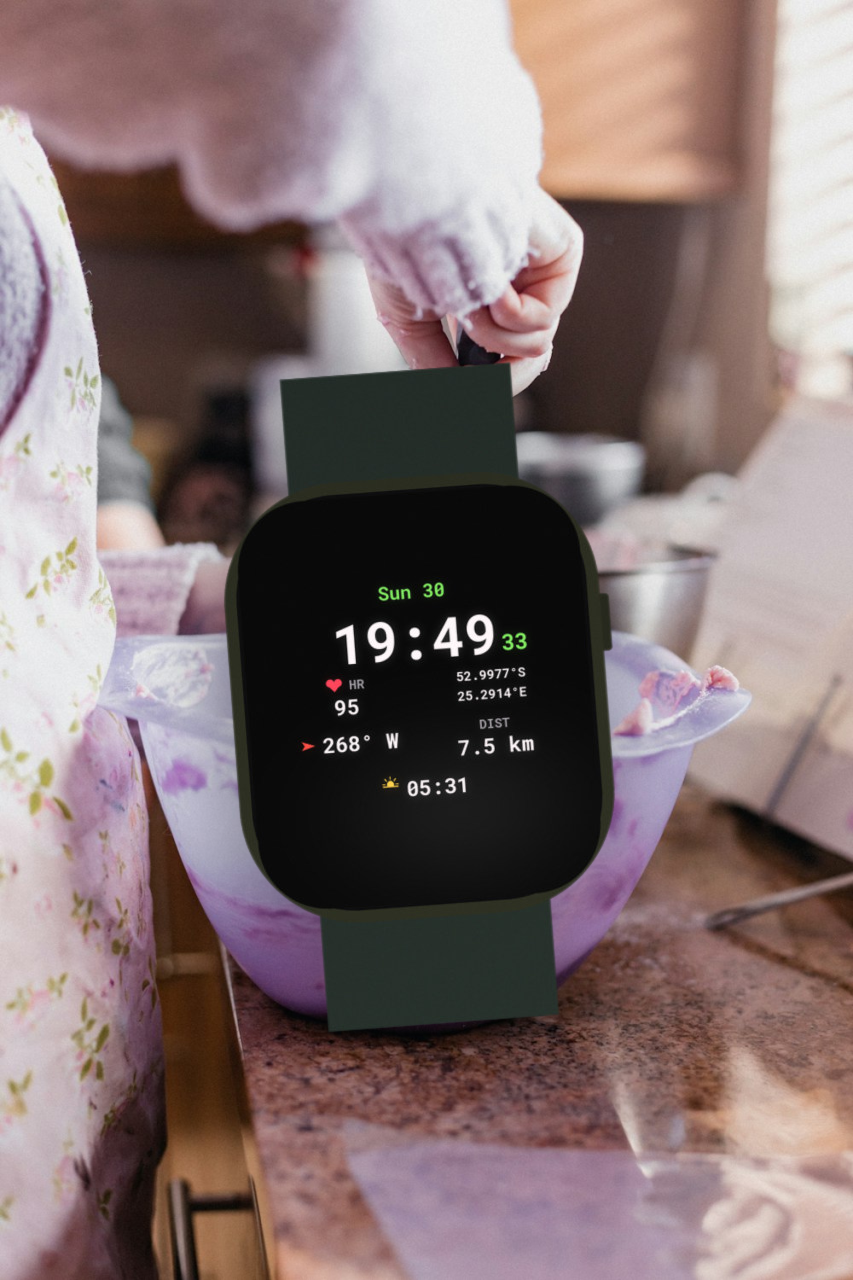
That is 19 h 49 min 33 s
